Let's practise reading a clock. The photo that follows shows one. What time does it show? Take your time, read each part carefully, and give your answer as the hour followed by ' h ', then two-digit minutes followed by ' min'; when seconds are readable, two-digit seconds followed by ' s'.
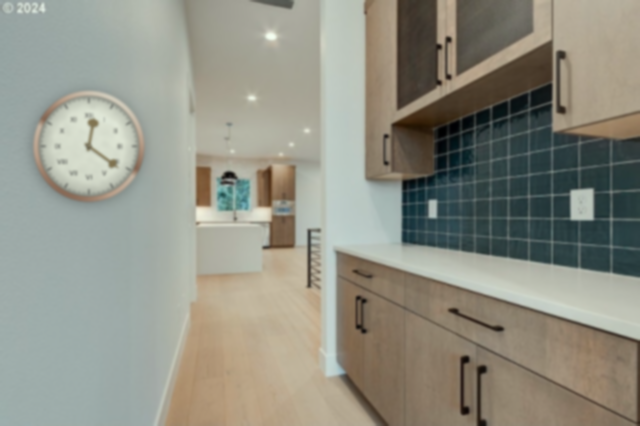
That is 12 h 21 min
